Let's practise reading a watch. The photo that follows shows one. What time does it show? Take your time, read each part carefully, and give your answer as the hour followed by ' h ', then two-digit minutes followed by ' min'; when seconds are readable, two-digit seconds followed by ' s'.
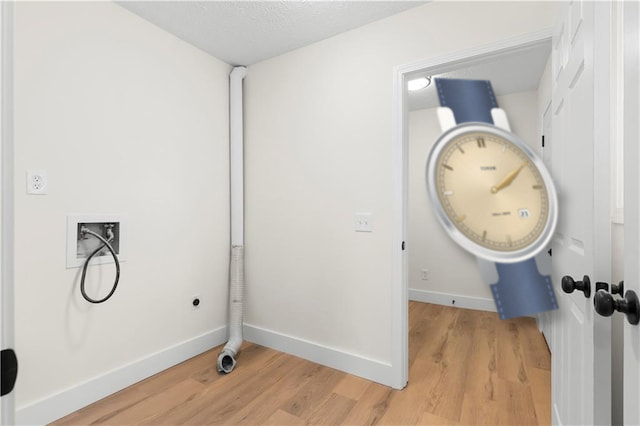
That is 2 h 10 min
